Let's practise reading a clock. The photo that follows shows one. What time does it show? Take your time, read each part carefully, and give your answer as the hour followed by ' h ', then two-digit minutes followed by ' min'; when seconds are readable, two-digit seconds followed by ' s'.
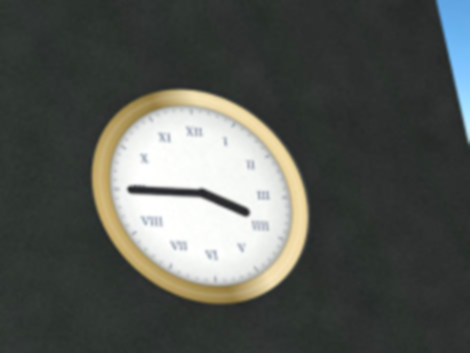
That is 3 h 45 min
